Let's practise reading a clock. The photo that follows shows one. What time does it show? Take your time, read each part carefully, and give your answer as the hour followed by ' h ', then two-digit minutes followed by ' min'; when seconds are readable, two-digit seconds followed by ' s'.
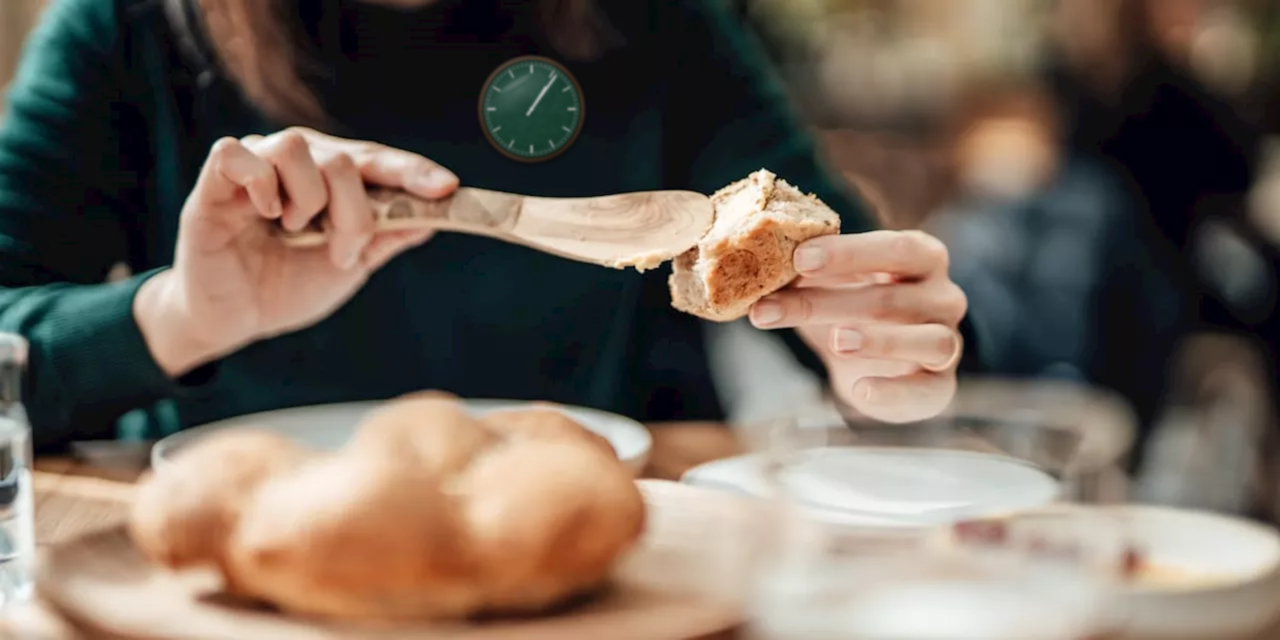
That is 1 h 06 min
